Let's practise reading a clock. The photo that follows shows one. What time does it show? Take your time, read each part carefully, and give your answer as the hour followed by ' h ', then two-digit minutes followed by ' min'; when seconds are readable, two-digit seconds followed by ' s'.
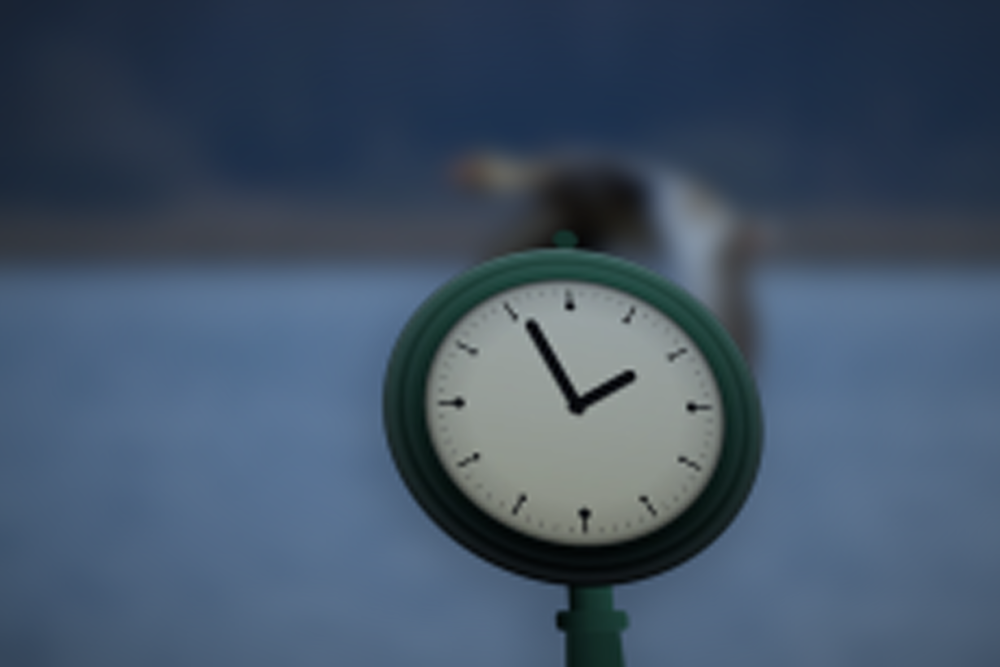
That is 1 h 56 min
